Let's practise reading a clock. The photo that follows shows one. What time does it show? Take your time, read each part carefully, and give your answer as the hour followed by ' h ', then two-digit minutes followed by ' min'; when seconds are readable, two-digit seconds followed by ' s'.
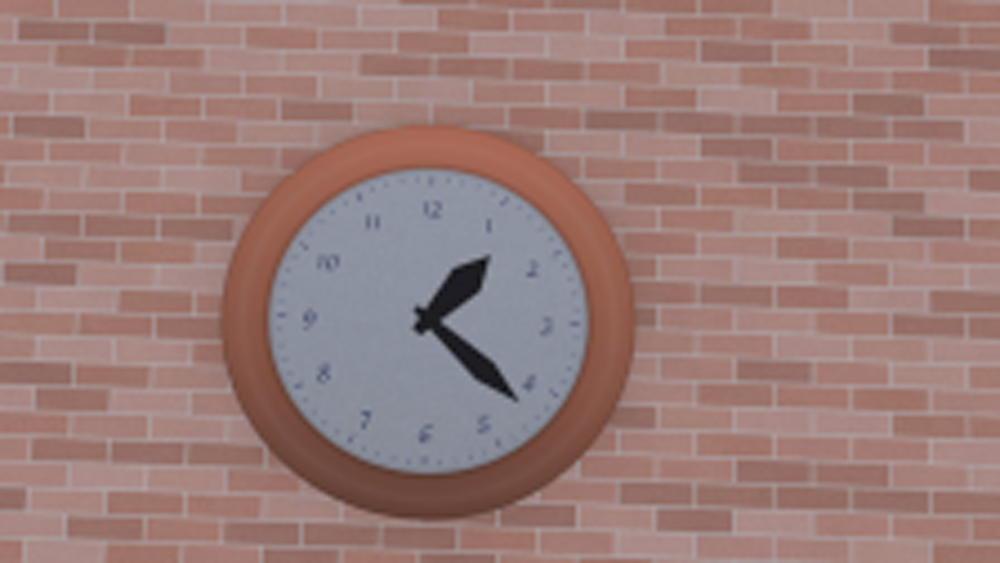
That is 1 h 22 min
